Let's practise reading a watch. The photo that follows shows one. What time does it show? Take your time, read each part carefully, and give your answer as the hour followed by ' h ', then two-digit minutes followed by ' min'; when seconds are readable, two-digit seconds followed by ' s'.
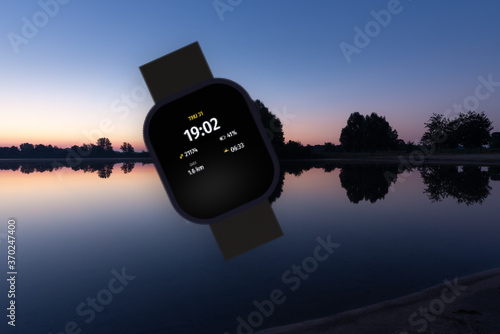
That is 19 h 02 min
